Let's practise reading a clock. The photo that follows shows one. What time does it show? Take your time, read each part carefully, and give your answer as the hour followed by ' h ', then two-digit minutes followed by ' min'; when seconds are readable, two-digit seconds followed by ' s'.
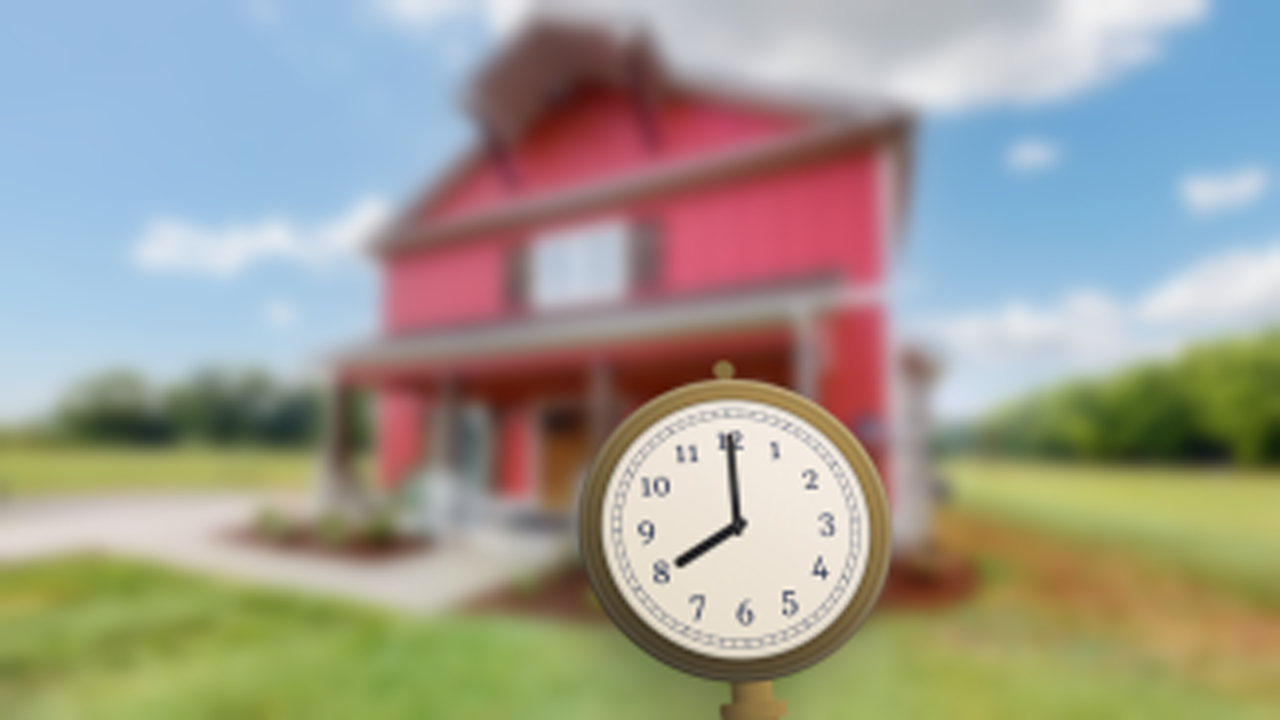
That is 8 h 00 min
